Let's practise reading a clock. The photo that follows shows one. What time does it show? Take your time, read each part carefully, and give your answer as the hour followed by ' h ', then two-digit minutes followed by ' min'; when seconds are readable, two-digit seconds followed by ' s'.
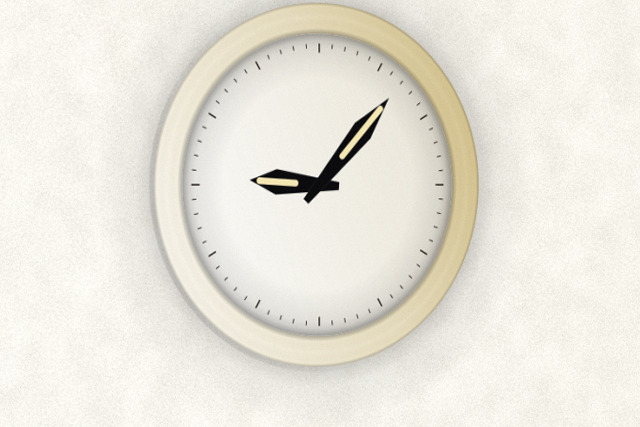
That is 9 h 07 min
